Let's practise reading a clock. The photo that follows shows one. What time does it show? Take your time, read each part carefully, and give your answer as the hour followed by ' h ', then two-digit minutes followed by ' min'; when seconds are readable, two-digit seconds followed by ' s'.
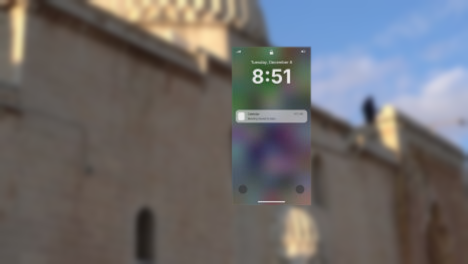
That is 8 h 51 min
